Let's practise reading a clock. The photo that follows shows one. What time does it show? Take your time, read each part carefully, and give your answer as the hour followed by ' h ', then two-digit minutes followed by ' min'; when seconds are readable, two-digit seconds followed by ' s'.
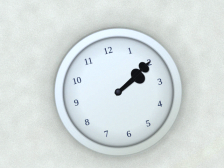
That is 2 h 10 min
